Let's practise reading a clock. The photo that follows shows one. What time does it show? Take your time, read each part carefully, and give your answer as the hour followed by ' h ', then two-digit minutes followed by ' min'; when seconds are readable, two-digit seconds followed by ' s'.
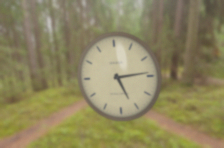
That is 5 h 14 min
